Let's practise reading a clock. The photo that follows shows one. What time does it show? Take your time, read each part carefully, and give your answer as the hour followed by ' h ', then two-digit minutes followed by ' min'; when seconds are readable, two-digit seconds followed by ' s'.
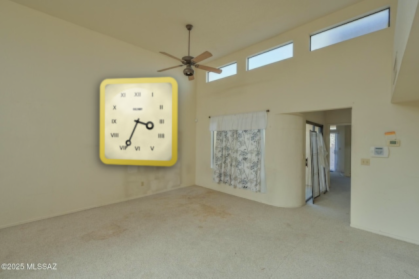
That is 3 h 34 min
